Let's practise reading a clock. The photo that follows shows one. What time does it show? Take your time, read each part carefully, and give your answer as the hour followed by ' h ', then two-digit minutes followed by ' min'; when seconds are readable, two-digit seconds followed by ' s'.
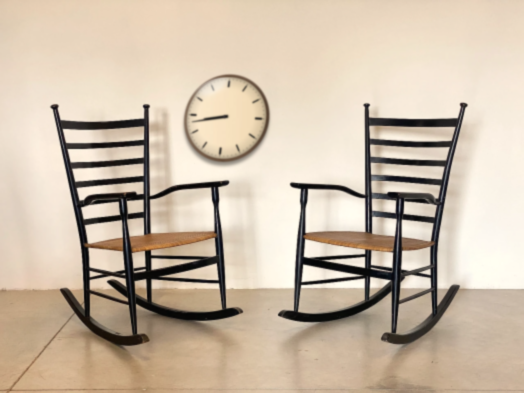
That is 8 h 43 min
